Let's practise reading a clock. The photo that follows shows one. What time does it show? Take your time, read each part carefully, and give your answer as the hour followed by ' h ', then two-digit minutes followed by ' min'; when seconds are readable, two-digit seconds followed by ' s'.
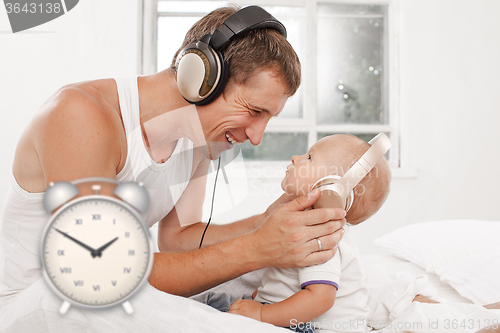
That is 1 h 50 min
